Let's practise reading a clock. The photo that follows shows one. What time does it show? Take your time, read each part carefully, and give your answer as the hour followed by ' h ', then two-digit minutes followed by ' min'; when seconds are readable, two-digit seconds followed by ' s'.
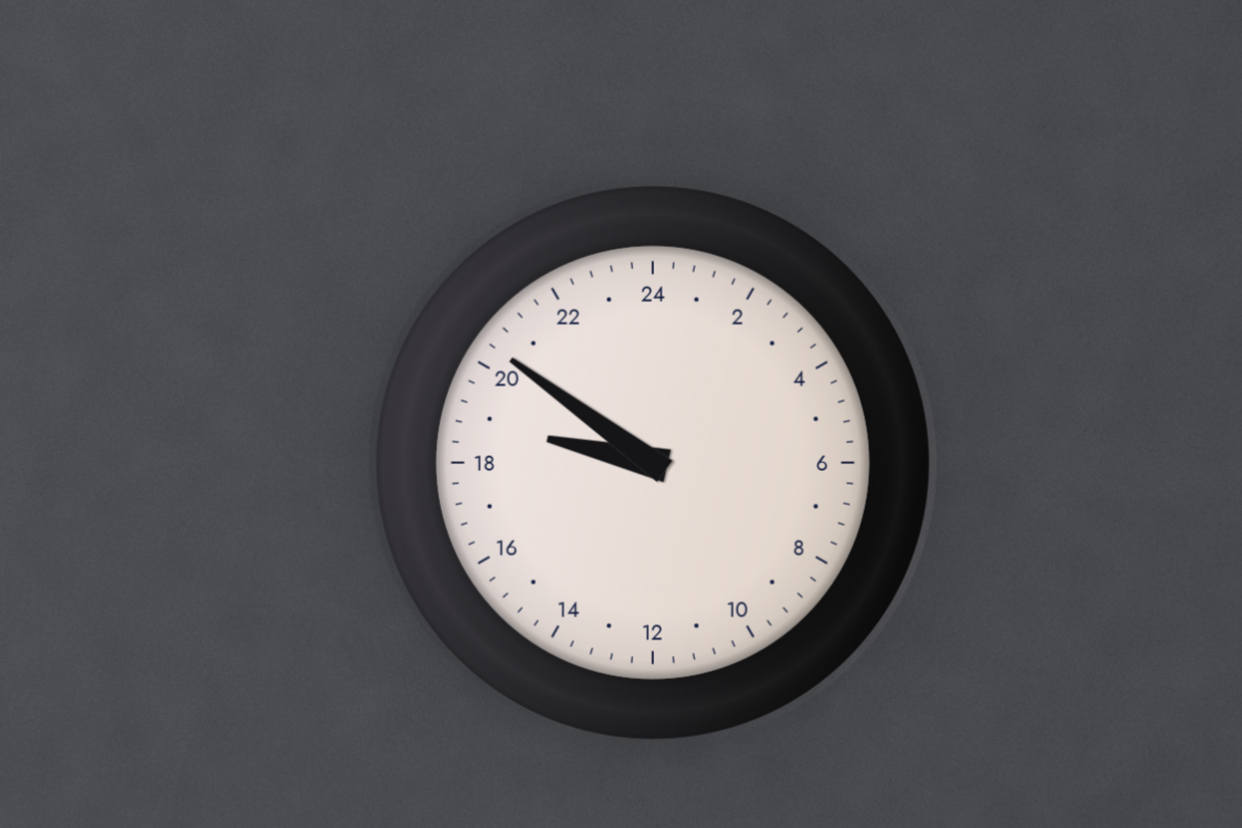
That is 18 h 51 min
